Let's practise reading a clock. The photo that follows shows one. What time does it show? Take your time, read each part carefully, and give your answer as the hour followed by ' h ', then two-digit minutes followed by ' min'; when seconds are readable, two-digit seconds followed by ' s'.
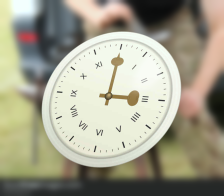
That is 3 h 00 min
